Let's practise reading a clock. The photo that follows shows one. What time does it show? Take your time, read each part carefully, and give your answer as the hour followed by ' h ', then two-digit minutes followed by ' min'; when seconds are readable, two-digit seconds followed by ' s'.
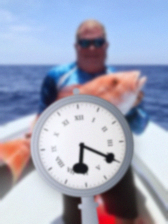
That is 6 h 20 min
